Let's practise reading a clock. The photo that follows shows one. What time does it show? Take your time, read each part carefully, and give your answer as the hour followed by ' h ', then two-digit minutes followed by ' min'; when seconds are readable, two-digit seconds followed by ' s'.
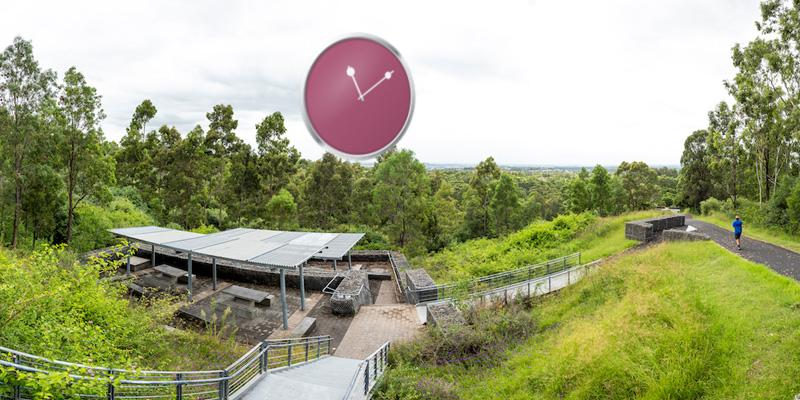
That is 11 h 09 min
